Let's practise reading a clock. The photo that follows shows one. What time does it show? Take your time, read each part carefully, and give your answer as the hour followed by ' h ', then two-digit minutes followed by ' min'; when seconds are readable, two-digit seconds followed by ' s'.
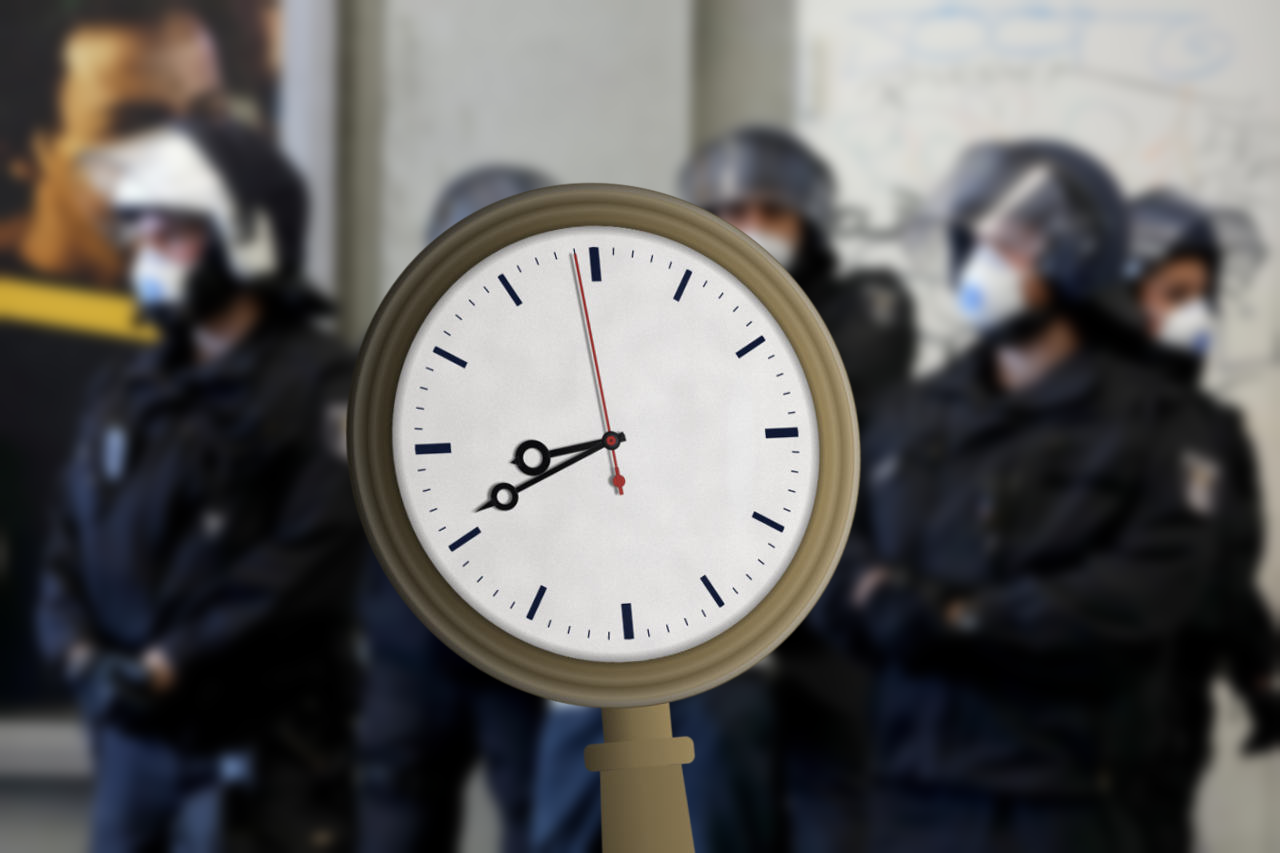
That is 8 h 40 min 59 s
